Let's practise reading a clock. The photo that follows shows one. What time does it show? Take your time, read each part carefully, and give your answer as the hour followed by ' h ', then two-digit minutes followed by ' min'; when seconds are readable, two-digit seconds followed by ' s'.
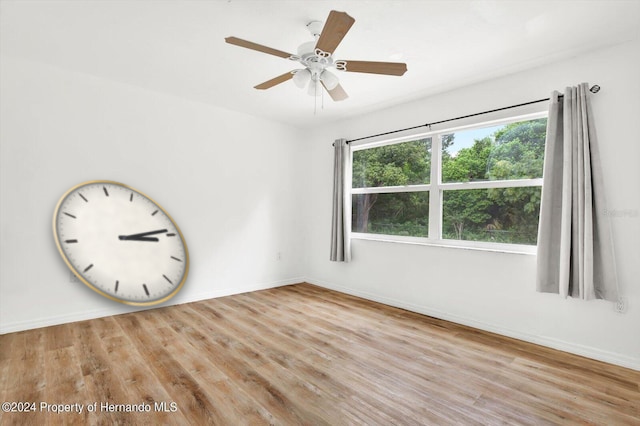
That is 3 h 14 min
